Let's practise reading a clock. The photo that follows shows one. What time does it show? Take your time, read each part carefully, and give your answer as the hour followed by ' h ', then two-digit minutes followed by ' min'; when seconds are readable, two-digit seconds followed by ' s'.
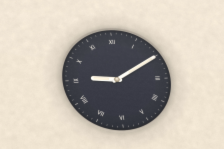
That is 9 h 10 min
